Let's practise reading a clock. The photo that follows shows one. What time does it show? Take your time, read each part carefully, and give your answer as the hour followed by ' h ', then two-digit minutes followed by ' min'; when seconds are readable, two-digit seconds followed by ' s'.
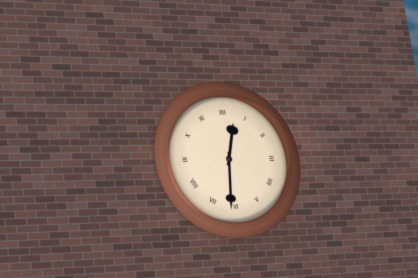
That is 12 h 31 min
